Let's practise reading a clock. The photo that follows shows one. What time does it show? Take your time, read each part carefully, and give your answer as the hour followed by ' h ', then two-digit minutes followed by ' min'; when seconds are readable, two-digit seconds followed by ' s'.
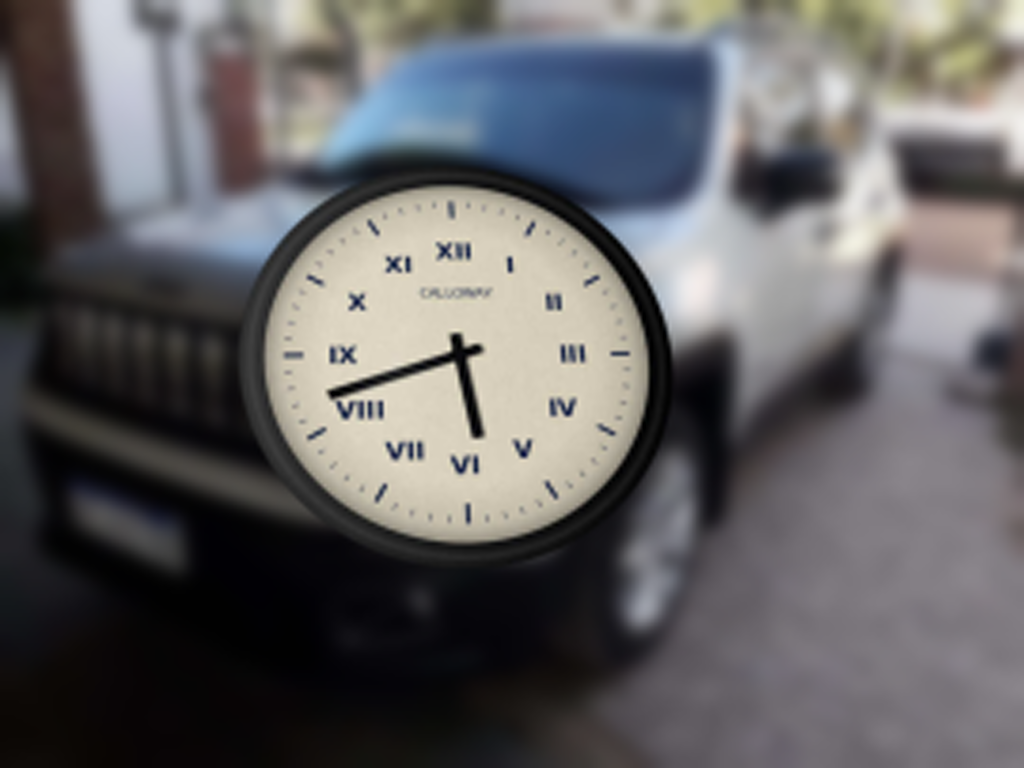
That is 5 h 42 min
